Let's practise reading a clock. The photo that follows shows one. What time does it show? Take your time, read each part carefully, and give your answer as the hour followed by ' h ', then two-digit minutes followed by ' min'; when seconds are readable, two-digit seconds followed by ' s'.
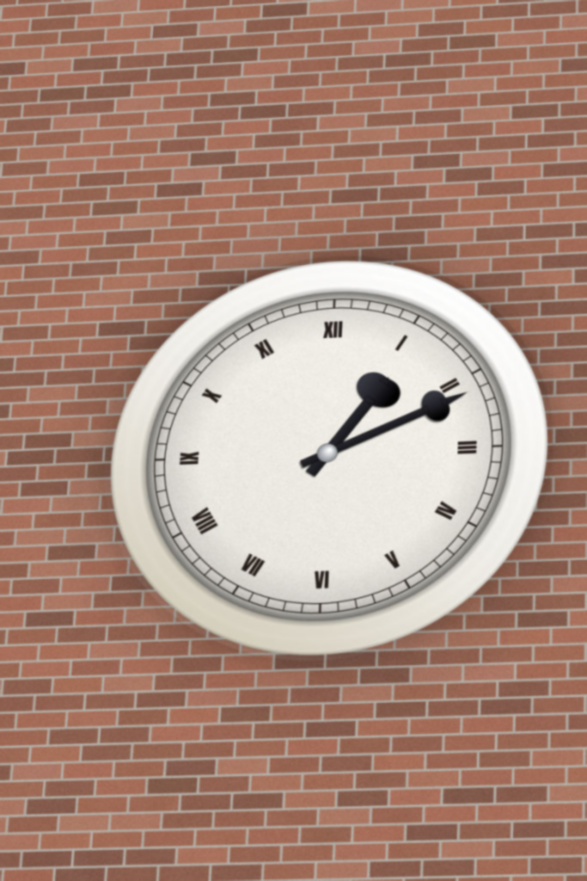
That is 1 h 11 min
